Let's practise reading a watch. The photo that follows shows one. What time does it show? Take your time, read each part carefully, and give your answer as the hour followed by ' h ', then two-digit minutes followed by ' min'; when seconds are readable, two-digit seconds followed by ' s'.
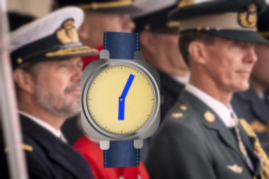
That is 6 h 04 min
